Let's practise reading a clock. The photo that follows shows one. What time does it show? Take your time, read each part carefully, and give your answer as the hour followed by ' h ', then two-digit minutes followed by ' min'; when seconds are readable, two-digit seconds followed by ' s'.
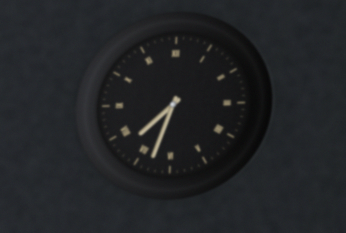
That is 7 h 33 min
